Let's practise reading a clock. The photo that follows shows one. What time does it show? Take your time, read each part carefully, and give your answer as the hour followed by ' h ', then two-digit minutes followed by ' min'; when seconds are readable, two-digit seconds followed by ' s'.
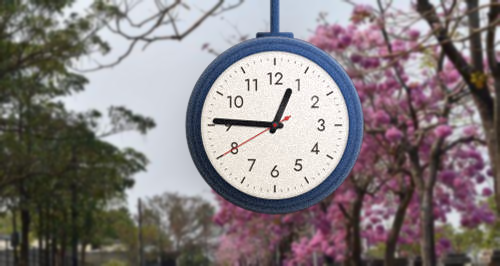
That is 12 h 45 min 40 s
